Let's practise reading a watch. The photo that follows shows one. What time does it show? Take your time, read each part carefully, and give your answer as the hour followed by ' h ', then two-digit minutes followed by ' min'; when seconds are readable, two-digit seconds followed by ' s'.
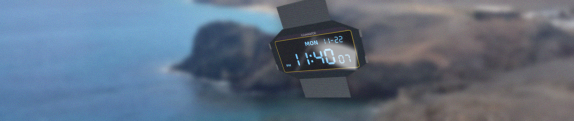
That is 11 h 40 min 07 s
